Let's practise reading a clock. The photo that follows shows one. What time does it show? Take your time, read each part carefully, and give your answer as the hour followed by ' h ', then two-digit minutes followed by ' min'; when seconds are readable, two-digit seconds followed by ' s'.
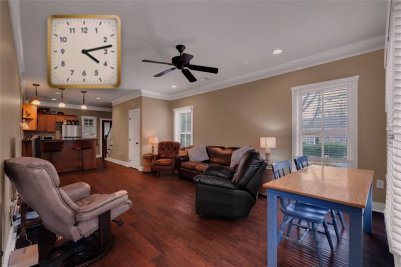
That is 4 h 13 min
